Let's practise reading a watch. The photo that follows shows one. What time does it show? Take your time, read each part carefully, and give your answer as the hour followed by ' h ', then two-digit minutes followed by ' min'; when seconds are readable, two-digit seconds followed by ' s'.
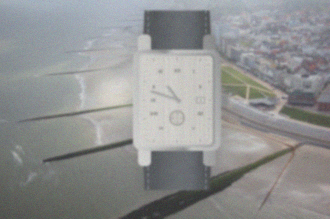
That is 10 h 48 min
